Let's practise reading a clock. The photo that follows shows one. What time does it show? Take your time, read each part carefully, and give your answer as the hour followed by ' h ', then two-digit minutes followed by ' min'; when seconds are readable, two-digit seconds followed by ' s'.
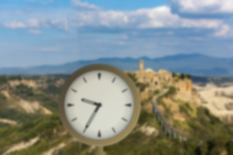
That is 9 h 35 min
